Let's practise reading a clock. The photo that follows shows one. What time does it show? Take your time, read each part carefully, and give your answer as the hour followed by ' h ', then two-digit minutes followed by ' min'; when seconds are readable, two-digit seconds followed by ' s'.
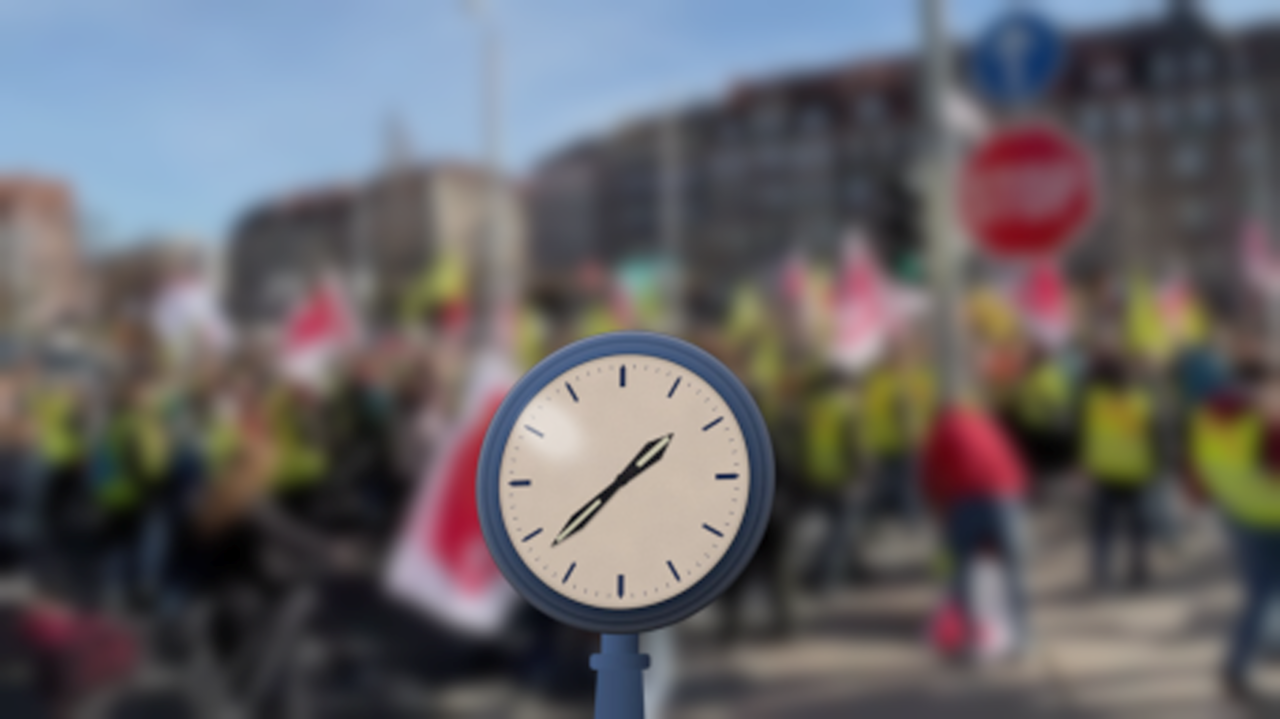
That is 1 h 38 min
